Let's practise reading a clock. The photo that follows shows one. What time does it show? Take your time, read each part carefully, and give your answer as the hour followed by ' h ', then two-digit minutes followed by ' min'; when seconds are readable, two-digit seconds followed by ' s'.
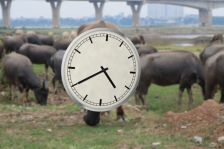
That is 4 h 40 min
